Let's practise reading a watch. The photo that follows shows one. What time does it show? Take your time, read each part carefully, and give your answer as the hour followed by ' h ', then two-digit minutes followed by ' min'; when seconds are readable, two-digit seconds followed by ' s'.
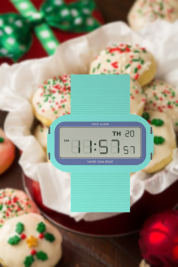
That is 11 h 57 min 57 s
